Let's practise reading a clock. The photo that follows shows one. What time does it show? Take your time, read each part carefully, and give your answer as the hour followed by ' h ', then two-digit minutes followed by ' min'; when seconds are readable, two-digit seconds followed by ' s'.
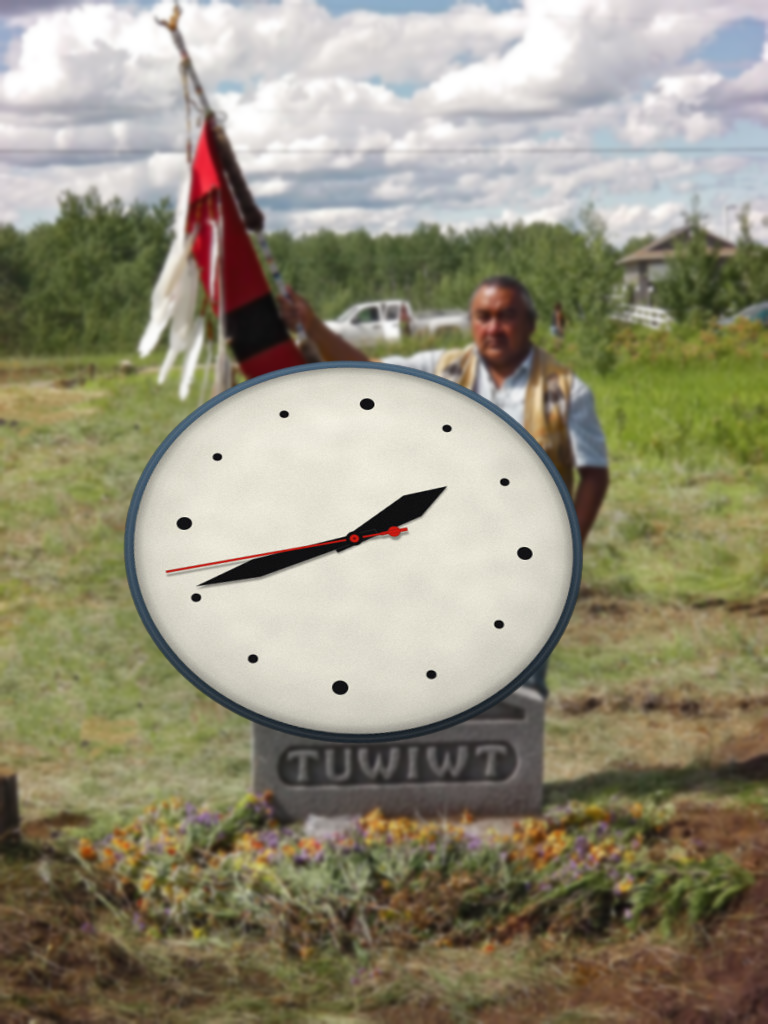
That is 1 h 40 min 42 s
